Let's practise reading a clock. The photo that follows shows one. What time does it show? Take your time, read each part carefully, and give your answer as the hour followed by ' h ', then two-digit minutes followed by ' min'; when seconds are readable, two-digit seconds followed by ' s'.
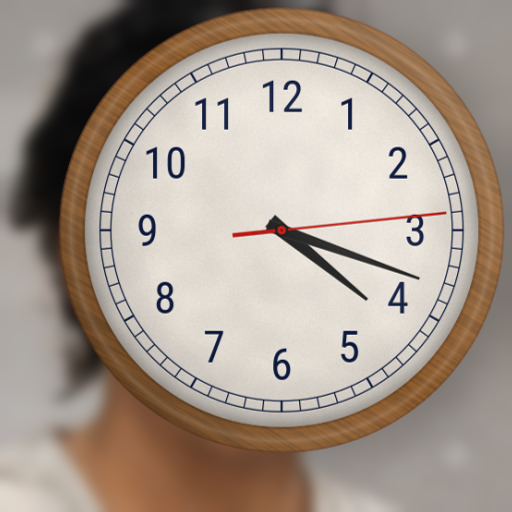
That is 4 h 18 min 14 s
